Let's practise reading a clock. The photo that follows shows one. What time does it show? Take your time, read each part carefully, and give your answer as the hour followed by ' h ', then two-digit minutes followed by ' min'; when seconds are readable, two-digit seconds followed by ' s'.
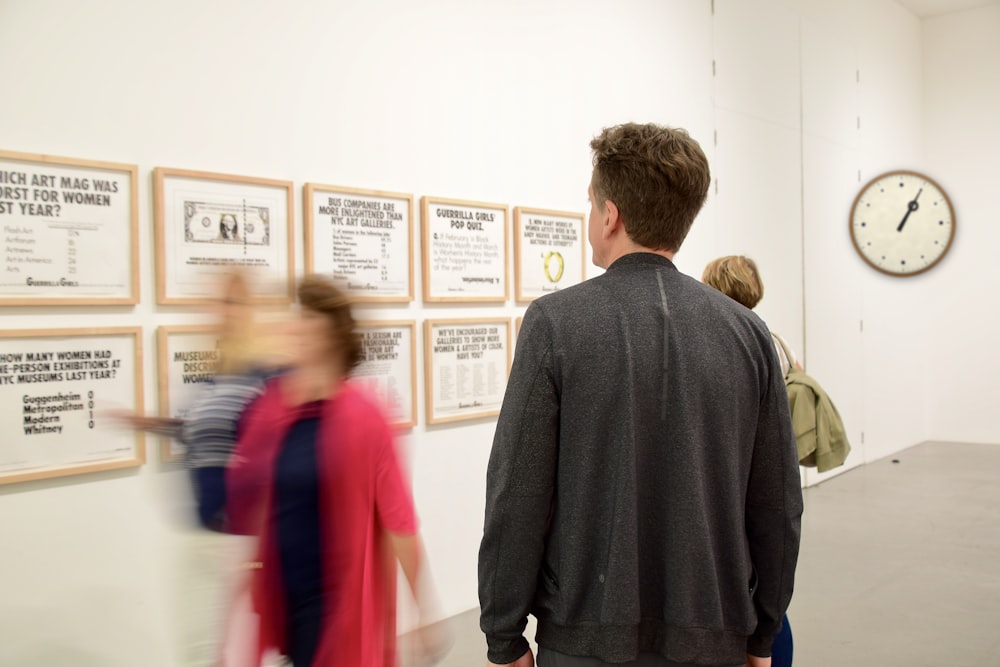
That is 1 h 05 min
